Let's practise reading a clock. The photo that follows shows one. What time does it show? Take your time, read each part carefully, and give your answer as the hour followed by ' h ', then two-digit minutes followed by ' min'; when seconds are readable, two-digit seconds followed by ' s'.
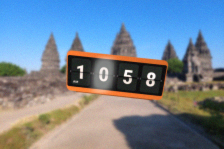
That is 10 h 58 min
